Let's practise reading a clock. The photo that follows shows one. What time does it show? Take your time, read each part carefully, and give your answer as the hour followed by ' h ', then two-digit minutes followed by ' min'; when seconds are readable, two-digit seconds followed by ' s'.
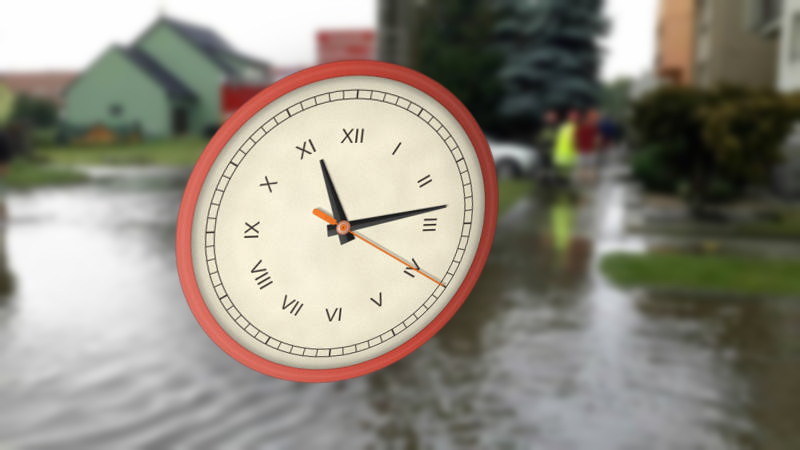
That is 11 h 13 min 20 s
